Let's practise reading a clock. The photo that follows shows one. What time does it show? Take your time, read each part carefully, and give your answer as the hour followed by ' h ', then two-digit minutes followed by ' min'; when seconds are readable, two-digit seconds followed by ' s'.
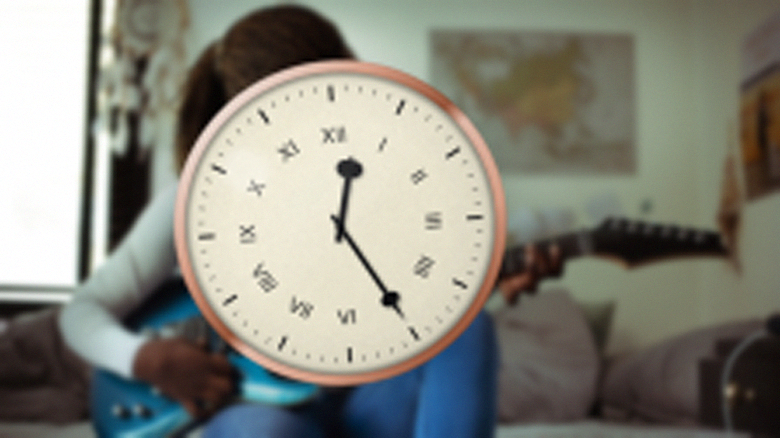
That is 12 h 25 min
